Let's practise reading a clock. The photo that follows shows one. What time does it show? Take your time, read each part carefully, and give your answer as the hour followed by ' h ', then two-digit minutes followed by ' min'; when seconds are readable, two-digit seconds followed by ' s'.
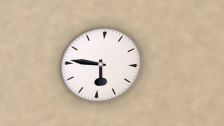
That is 5 h 46 min
